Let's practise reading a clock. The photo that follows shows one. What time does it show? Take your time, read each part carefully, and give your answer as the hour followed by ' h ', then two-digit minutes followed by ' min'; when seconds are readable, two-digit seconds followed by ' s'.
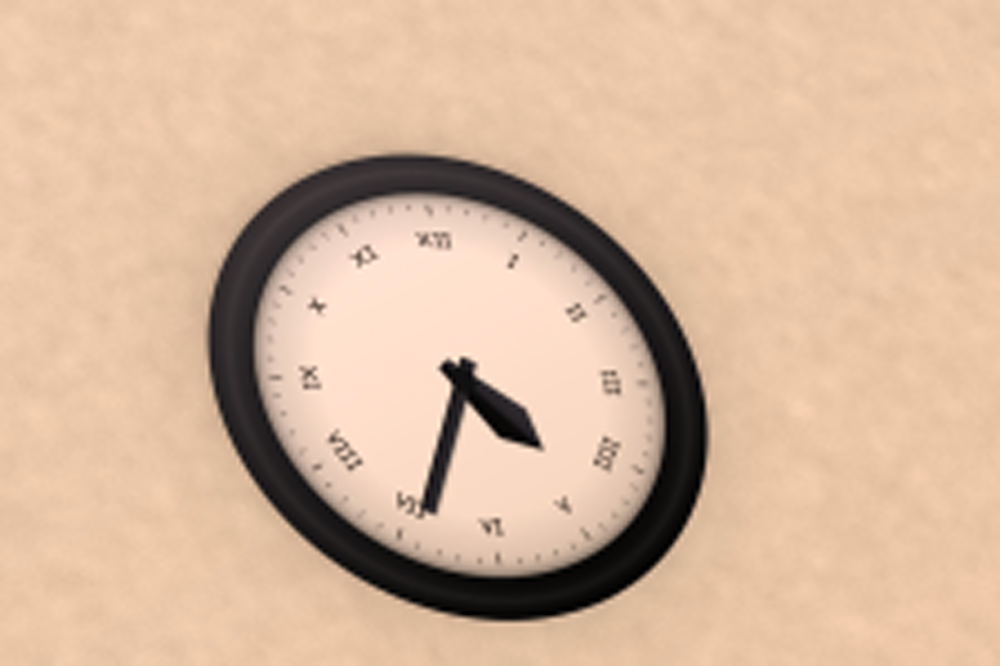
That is 4 h 34 min
